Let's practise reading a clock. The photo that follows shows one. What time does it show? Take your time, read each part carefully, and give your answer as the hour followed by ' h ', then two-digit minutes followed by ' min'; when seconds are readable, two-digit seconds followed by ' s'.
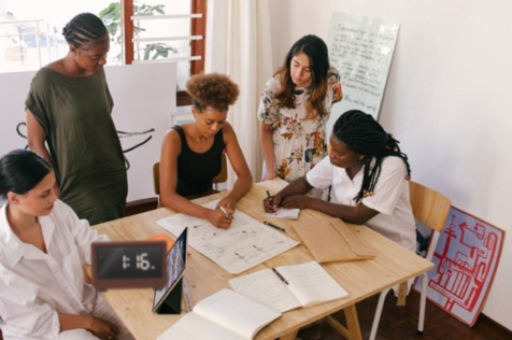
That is 1 h 16 min
